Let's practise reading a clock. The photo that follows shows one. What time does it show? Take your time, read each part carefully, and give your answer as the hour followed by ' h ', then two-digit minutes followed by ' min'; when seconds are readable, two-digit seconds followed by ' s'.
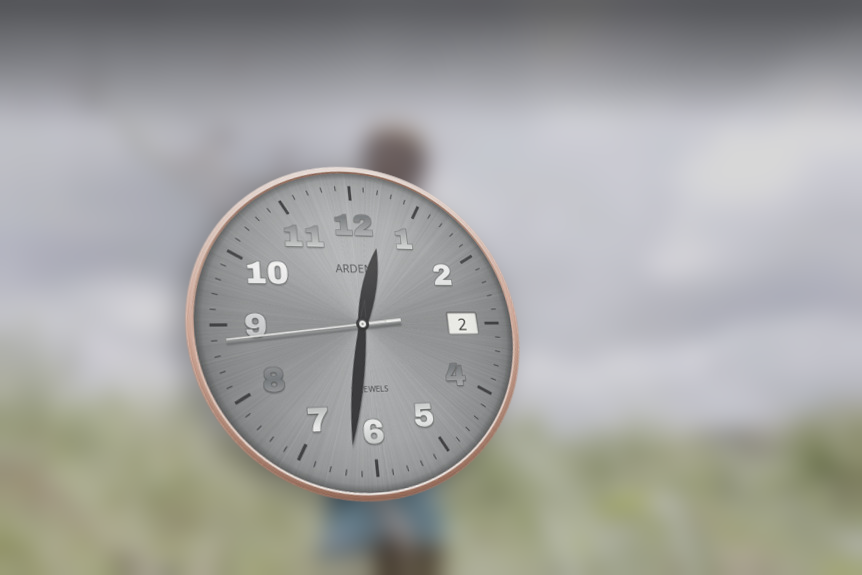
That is 12 h 31 min 44 s
